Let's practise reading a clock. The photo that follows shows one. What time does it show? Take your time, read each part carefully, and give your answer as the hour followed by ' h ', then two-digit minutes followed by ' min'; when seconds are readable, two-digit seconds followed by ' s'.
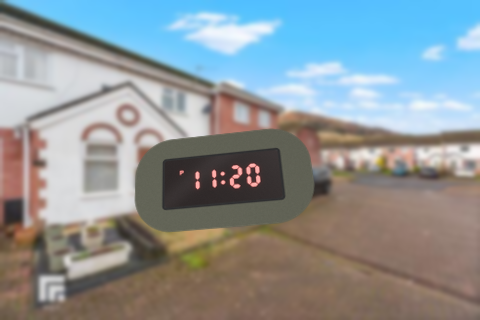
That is 11 h 20 min
